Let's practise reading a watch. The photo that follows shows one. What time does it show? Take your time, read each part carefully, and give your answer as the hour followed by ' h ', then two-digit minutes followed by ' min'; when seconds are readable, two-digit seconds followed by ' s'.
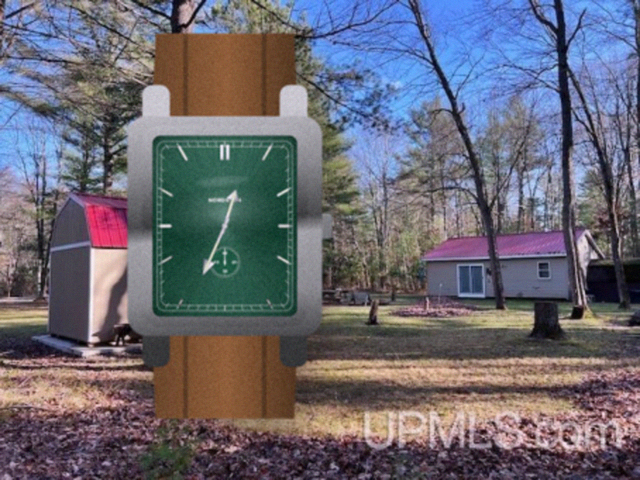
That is 12 h 34 min
